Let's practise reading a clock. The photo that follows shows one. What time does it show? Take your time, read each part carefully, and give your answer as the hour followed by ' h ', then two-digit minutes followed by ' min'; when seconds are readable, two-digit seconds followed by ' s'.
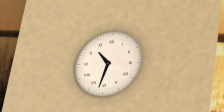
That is 10 h 32 min
